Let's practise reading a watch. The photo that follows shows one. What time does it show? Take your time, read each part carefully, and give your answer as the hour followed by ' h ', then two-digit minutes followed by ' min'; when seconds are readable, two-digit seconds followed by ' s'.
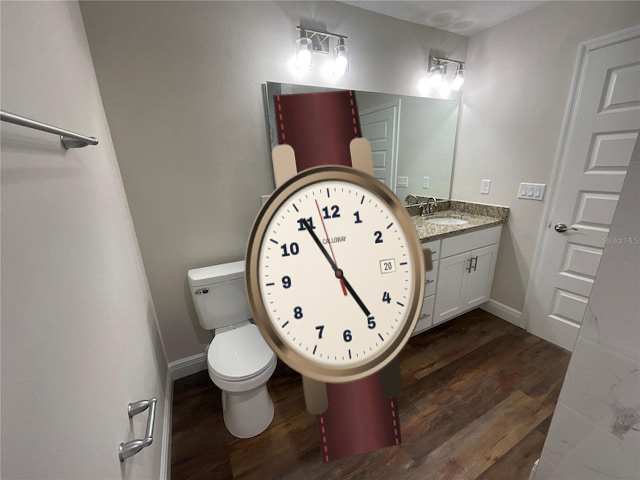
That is 4 h 54 min 58 s
